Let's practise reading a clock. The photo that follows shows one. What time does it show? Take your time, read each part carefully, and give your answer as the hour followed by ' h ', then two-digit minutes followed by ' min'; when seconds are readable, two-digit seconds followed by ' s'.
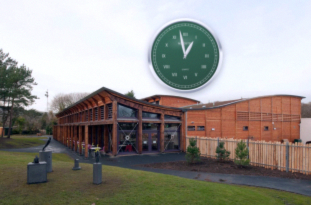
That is 12 h 58 min
